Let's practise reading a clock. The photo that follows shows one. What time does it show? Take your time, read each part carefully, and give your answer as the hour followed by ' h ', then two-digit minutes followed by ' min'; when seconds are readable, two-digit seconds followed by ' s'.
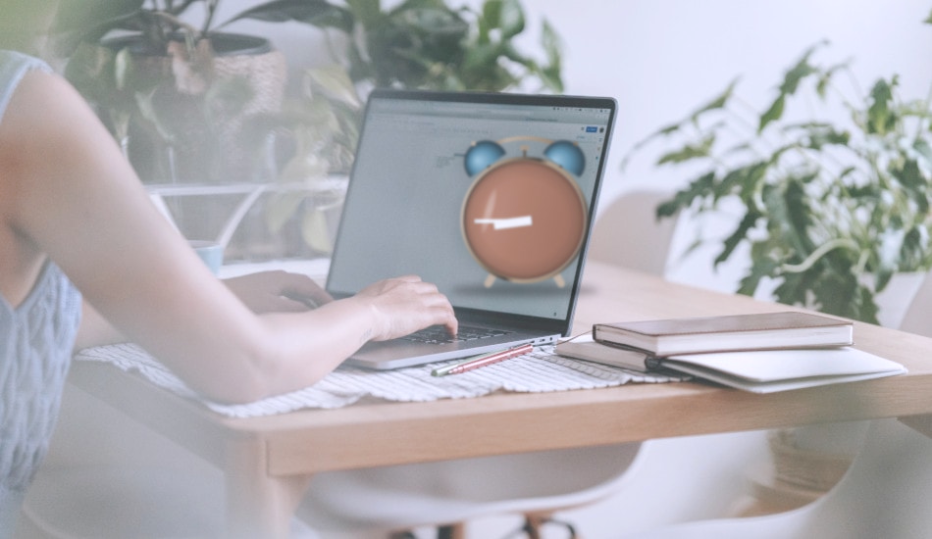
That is 8 h 45 min
